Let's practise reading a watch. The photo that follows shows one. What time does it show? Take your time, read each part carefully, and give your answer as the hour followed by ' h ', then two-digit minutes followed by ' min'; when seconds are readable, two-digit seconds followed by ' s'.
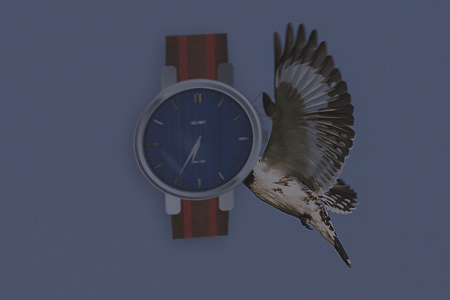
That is 6 h 35 min
